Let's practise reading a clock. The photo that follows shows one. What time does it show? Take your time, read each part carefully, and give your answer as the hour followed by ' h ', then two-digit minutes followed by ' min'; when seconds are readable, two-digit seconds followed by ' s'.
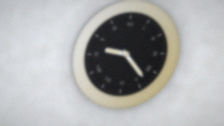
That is 9 h 23 min
